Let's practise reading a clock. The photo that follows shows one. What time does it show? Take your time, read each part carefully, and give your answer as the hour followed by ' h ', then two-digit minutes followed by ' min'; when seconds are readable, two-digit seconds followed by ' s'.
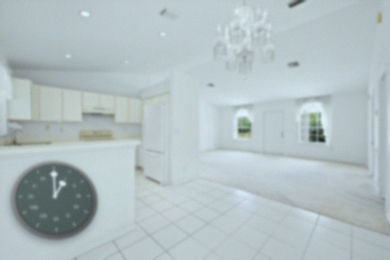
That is 1 h 00 min
